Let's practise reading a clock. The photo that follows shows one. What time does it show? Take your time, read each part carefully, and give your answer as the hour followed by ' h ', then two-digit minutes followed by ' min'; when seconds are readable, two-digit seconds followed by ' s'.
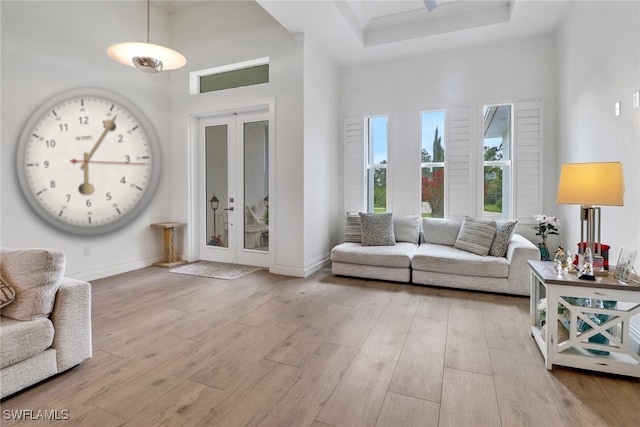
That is 6 h 06 min 16 s
